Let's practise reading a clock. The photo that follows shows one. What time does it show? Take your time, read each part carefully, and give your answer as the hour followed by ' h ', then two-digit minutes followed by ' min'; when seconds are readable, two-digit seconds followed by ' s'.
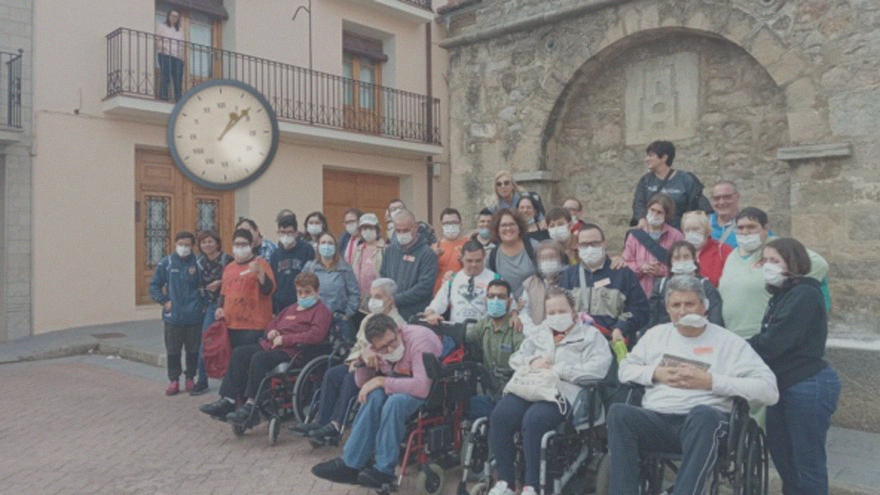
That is 1 h 08 min
